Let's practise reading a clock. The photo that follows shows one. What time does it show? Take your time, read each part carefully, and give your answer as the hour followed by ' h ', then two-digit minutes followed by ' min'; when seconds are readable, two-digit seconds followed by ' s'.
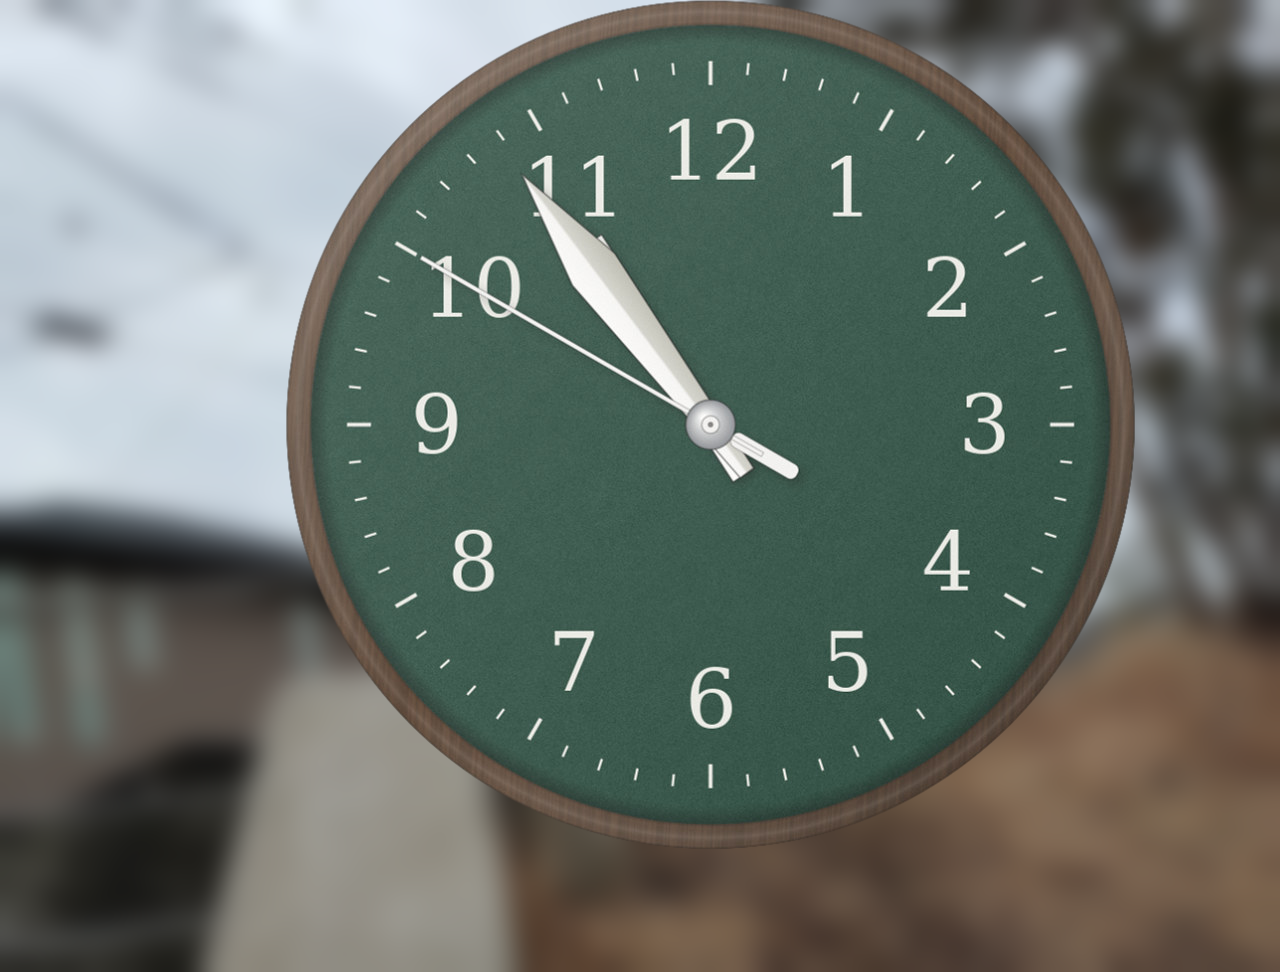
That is 10 h 53 min 50 s
